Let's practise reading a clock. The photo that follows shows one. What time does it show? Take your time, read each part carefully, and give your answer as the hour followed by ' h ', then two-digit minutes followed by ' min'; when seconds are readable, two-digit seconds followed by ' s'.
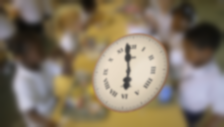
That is 5 h 58 min
